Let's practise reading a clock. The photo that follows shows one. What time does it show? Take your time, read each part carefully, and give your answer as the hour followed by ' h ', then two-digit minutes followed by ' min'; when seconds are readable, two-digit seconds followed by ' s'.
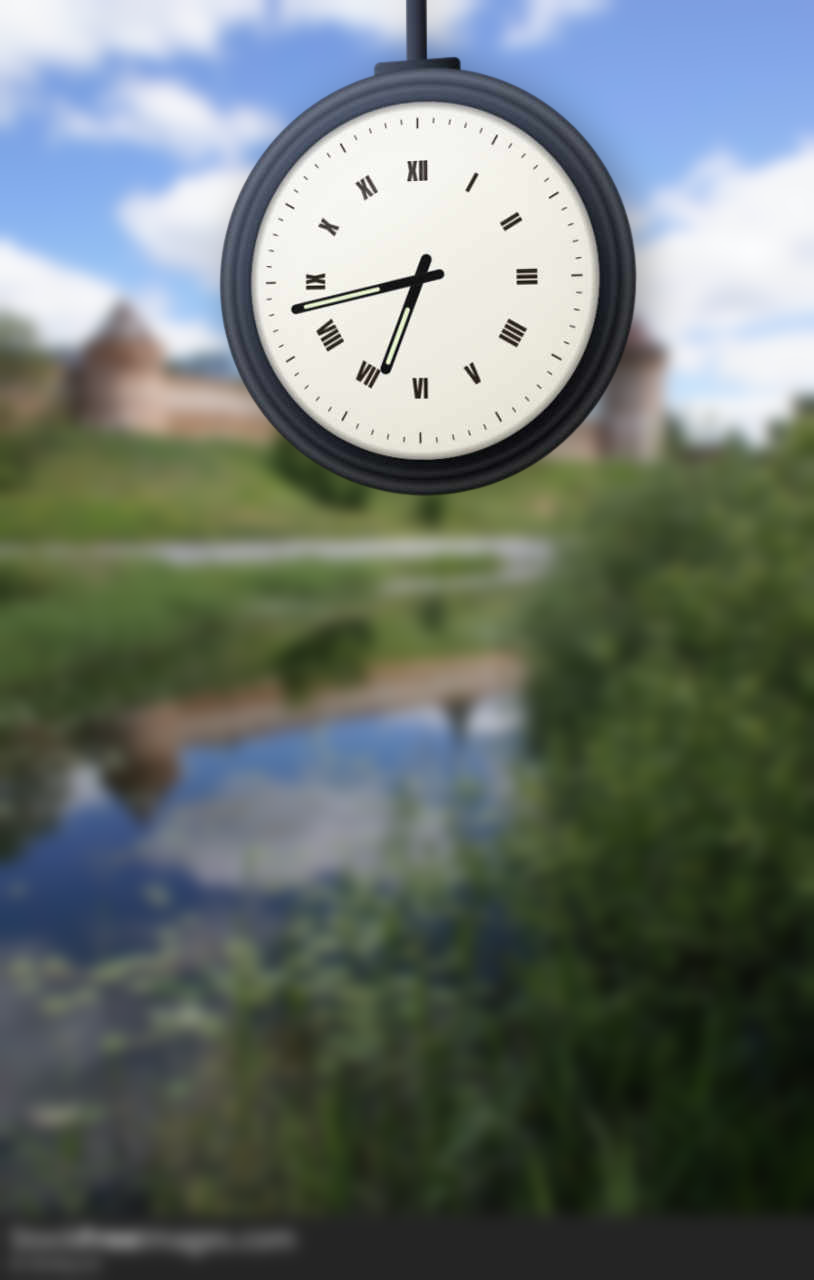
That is 6 h 43 min
